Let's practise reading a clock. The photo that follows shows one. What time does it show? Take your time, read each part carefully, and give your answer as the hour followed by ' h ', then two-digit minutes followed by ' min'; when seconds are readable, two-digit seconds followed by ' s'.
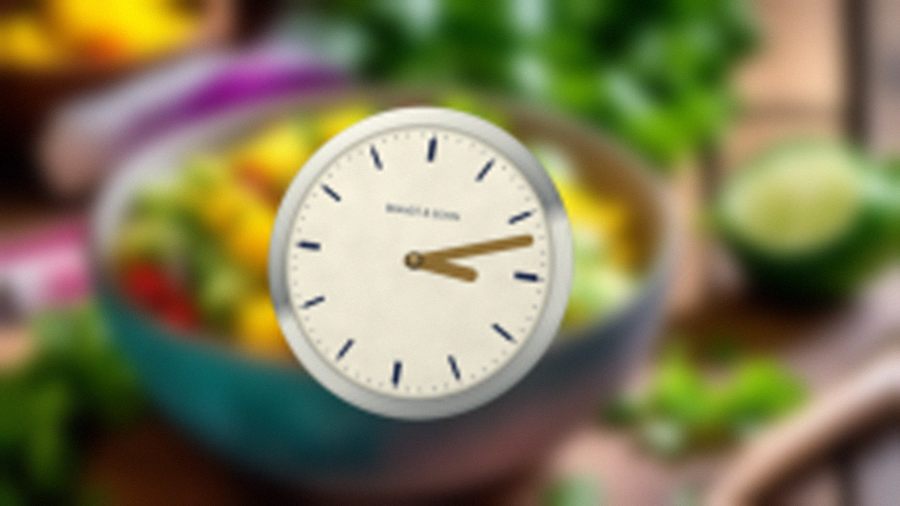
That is 3 h 12 min
